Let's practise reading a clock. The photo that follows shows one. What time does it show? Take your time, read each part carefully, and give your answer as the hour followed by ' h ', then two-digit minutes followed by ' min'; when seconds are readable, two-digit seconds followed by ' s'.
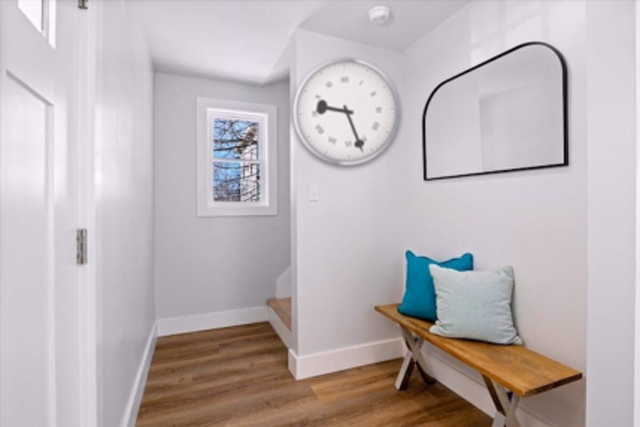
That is 9 h 27 min
